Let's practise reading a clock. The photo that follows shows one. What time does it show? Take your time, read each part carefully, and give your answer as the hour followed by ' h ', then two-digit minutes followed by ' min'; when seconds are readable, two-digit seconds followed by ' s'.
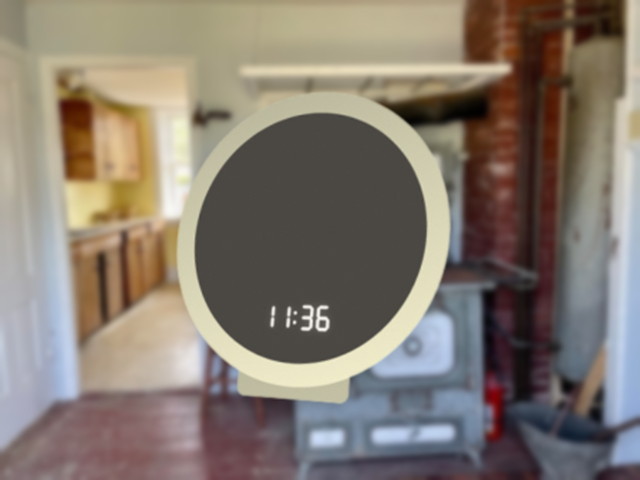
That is 11 h 36 min
